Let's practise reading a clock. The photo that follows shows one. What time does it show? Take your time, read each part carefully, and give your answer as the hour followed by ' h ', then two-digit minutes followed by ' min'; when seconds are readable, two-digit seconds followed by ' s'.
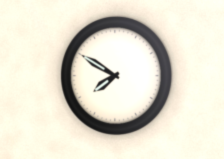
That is 7 h 50 min
